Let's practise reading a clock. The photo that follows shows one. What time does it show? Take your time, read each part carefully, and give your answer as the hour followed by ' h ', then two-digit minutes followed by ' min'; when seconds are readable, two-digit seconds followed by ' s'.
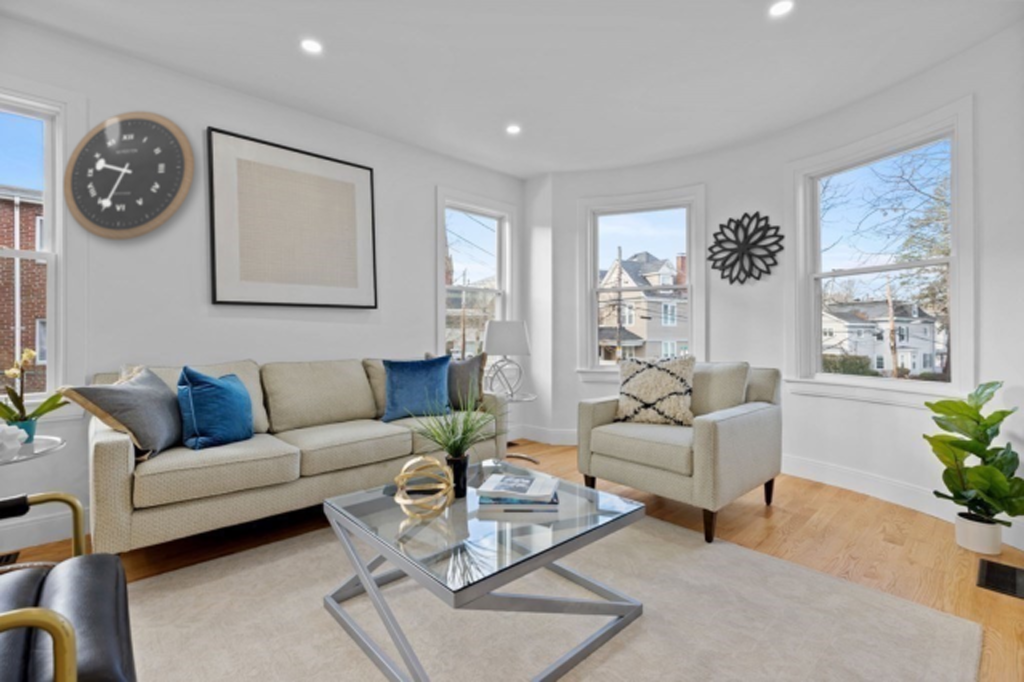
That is 9 h 34 min
